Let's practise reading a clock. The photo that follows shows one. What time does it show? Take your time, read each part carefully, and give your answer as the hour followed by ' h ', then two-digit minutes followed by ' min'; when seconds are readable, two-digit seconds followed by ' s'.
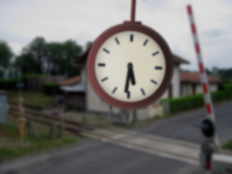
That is 5 h 31 min
